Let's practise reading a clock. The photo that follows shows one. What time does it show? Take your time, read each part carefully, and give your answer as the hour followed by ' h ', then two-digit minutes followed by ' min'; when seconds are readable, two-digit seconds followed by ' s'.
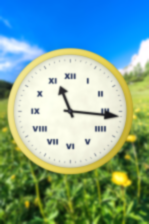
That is 11 h 16 min
